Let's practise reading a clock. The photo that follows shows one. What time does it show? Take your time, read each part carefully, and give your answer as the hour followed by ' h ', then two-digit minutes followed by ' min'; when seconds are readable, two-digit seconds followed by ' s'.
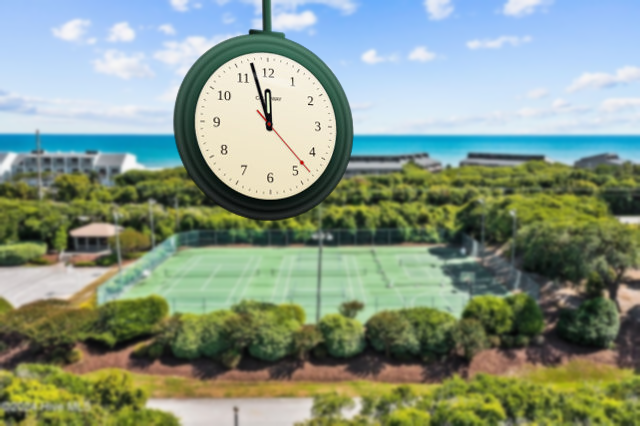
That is 11 h 57 min 23 s
